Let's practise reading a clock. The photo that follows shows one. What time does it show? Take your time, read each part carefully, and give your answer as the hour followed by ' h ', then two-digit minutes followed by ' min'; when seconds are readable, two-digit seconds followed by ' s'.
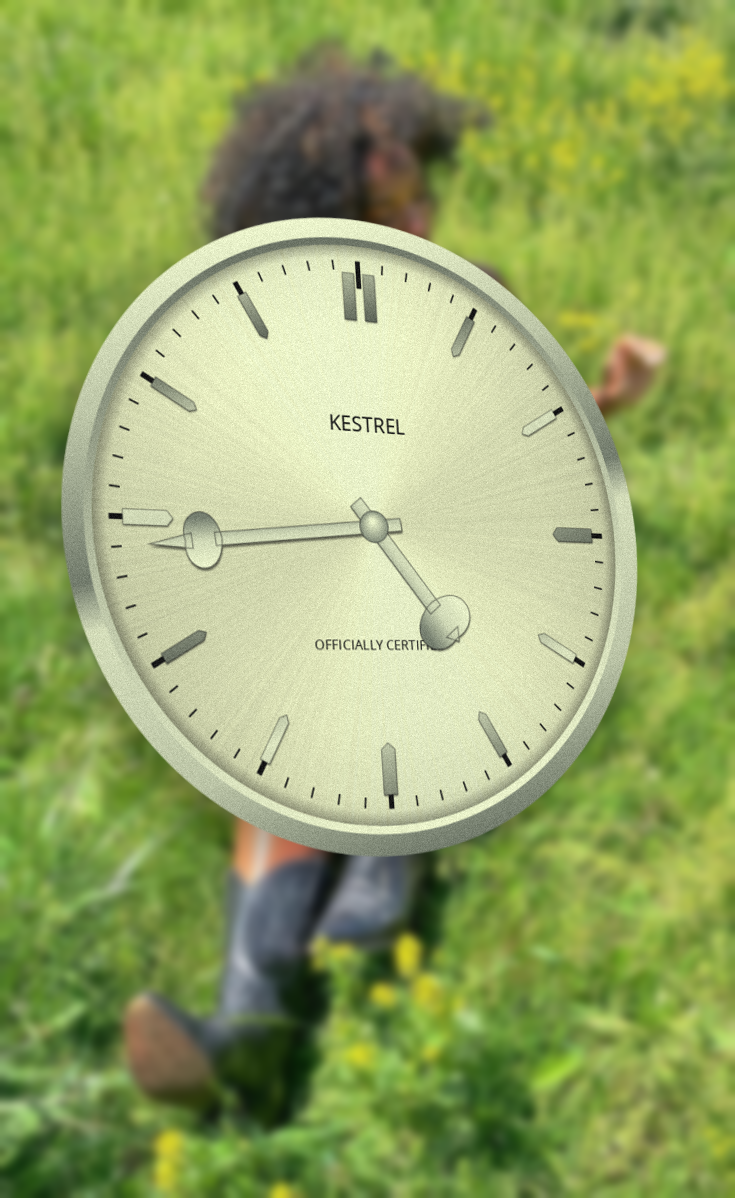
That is 4 h 44 min
